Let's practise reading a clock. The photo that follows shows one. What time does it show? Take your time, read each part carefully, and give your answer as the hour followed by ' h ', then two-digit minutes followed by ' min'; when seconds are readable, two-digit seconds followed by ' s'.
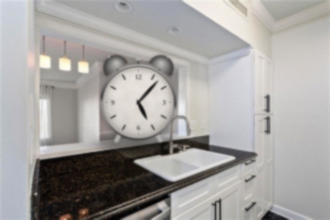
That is 5 h 07 min
